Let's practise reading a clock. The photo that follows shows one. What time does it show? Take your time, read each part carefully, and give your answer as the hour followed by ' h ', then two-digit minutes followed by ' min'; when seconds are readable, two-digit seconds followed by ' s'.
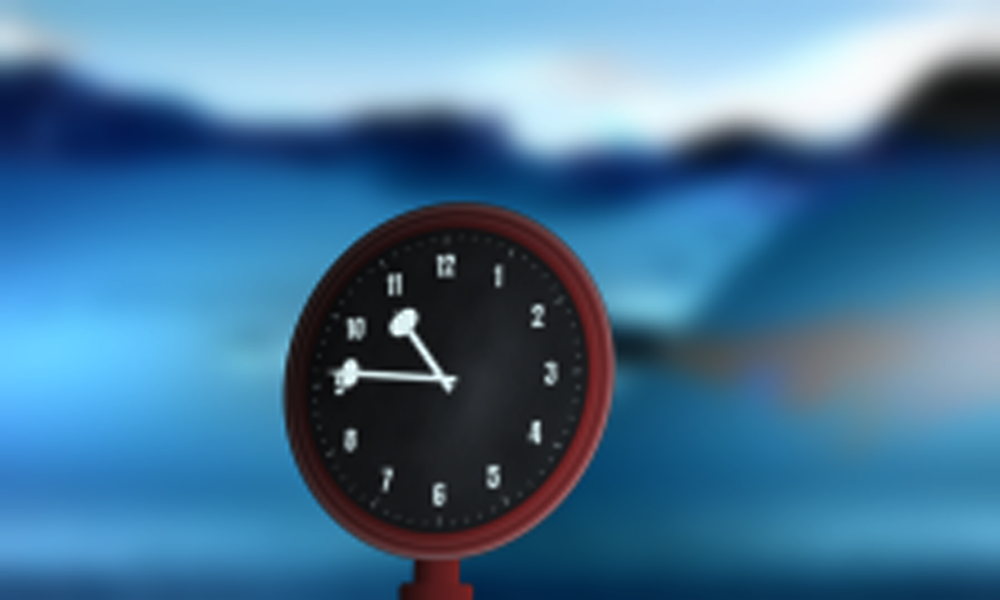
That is 10 h 46 min
